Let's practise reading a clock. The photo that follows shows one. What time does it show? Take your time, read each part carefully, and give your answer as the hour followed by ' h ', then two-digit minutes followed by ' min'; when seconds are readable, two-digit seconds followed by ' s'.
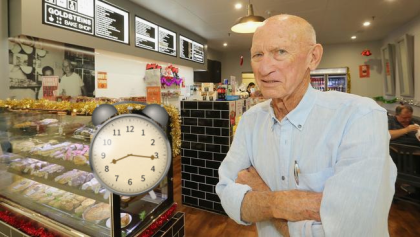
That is 8 h 16 min
